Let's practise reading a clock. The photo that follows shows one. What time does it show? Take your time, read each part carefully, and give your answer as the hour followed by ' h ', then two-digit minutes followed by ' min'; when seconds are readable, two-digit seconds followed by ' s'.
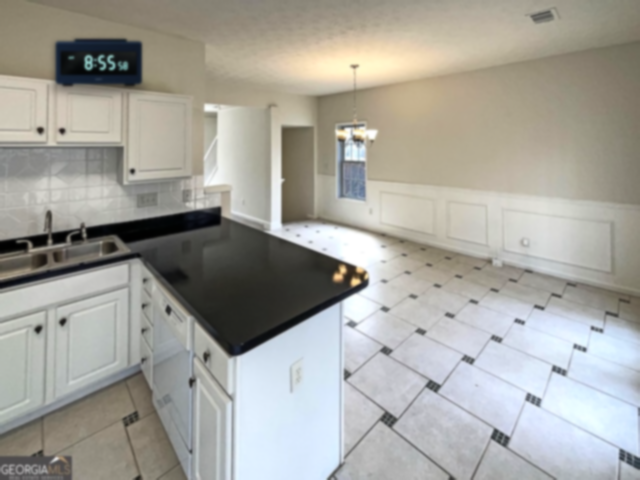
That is 8 h 55 min
